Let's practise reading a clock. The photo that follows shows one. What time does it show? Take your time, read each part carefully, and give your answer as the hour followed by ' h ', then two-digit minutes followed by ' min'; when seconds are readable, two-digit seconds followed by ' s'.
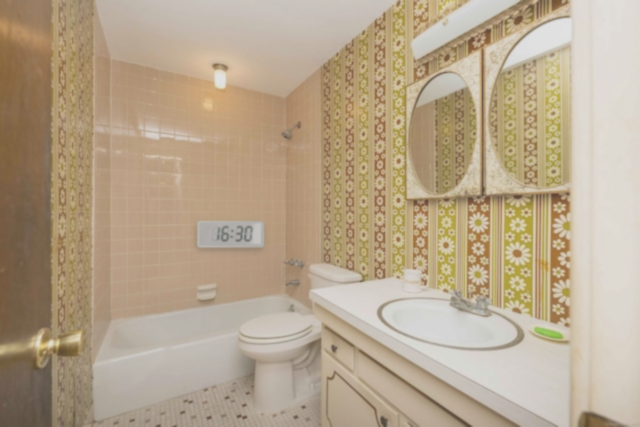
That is 16 h 30 min
